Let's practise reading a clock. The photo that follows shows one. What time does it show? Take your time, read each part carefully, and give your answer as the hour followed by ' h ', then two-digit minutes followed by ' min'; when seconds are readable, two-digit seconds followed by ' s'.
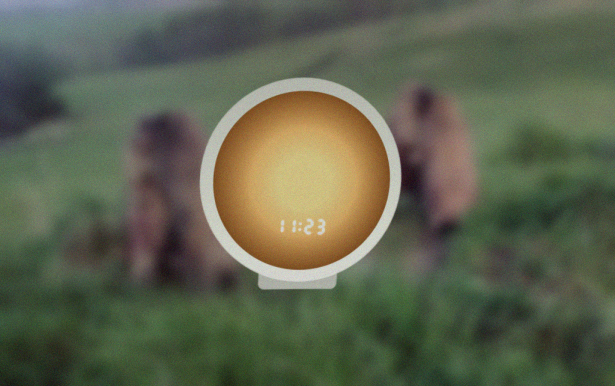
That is 11 h 23 min
